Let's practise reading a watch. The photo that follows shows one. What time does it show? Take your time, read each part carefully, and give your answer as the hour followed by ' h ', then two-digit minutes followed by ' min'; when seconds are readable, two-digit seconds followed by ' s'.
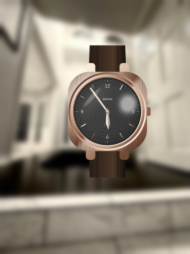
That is 5 h 54 min
